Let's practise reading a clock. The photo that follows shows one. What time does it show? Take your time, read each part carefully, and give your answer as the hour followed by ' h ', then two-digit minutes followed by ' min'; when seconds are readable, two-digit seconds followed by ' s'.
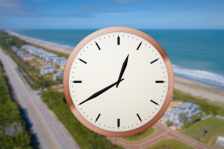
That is 12 h 40 min
